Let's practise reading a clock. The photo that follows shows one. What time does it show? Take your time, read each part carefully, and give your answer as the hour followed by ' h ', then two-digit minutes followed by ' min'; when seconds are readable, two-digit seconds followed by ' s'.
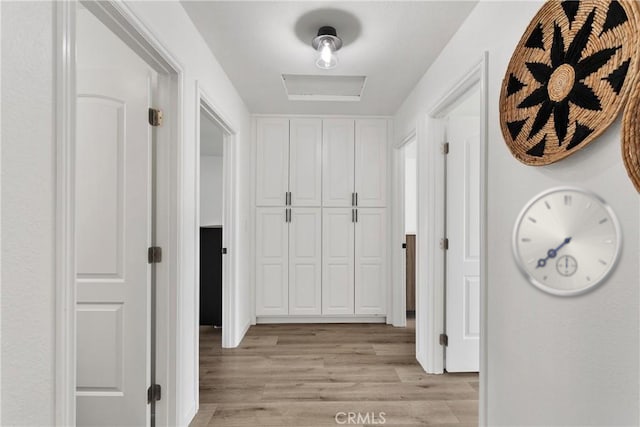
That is 7 h 38 min
